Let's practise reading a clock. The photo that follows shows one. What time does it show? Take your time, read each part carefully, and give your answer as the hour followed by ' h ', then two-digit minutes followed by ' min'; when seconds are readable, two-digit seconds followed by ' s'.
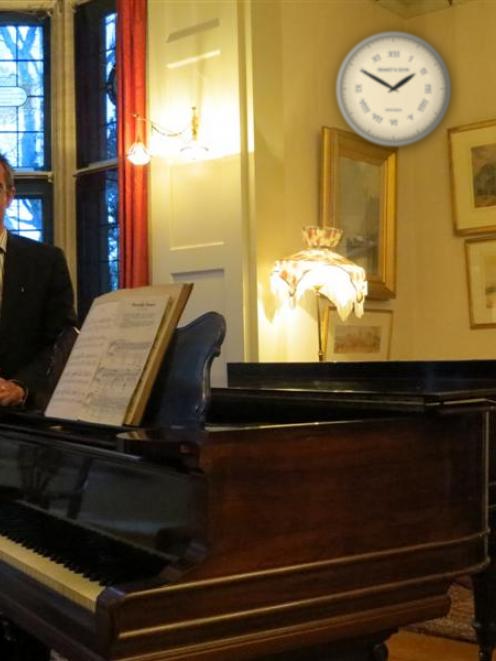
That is 1 h 50 min
